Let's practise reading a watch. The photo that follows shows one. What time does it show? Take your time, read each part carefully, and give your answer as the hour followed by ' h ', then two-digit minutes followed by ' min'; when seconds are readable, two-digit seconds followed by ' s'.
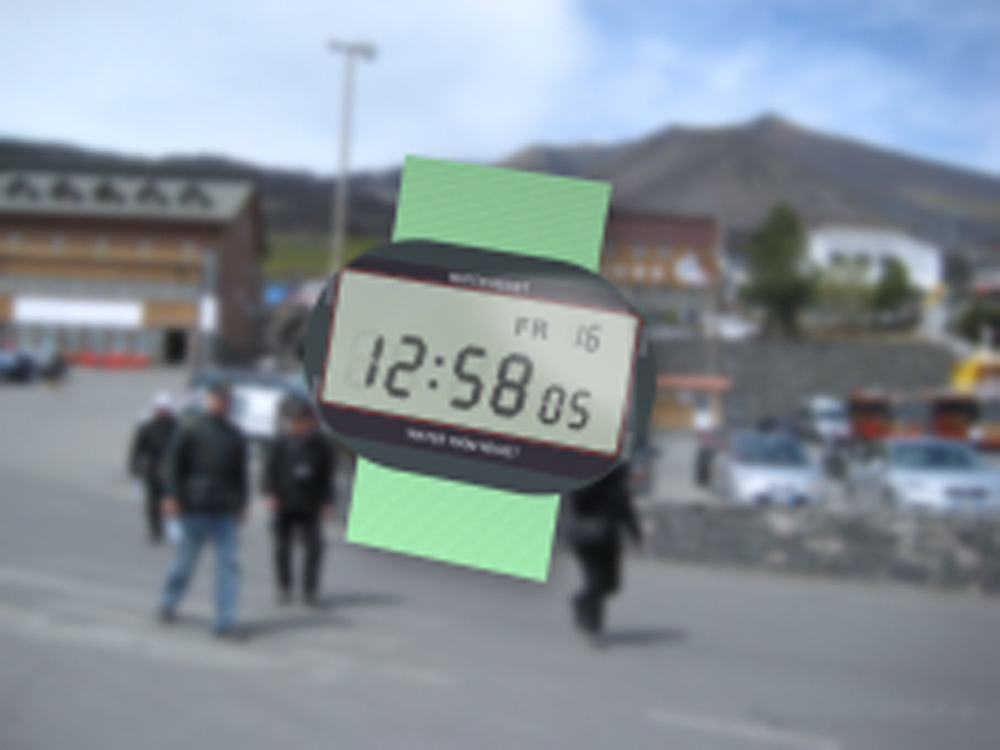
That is 12 h 58 min 05 s
